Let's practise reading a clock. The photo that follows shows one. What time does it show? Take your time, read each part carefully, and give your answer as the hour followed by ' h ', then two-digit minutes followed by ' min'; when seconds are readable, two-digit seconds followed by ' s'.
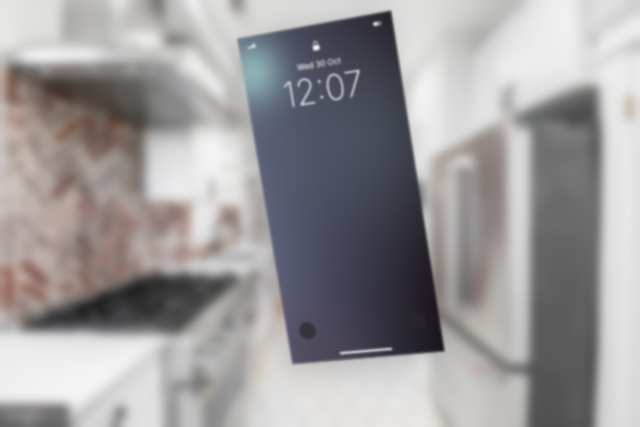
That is 12 h 07 min
